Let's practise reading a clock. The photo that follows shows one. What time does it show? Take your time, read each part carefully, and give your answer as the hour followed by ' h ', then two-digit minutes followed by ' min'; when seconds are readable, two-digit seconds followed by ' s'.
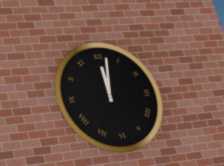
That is 12 h 02 min
